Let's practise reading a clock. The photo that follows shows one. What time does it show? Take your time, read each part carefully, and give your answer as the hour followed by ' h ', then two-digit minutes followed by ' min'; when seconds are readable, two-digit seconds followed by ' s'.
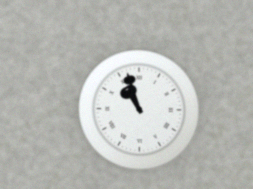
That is 10 h 57 min
